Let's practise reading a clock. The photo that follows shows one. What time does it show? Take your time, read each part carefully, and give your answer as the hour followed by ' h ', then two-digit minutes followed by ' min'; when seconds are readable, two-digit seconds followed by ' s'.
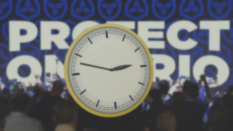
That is 2 h 48 min
